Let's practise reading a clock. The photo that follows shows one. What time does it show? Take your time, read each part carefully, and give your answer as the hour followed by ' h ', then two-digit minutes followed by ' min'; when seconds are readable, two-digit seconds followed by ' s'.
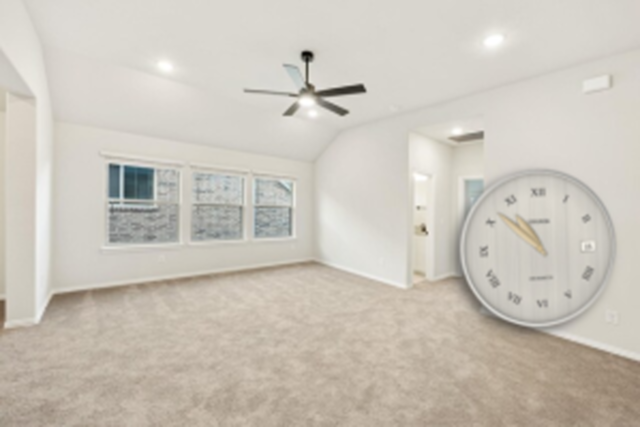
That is 10 h 52 min
